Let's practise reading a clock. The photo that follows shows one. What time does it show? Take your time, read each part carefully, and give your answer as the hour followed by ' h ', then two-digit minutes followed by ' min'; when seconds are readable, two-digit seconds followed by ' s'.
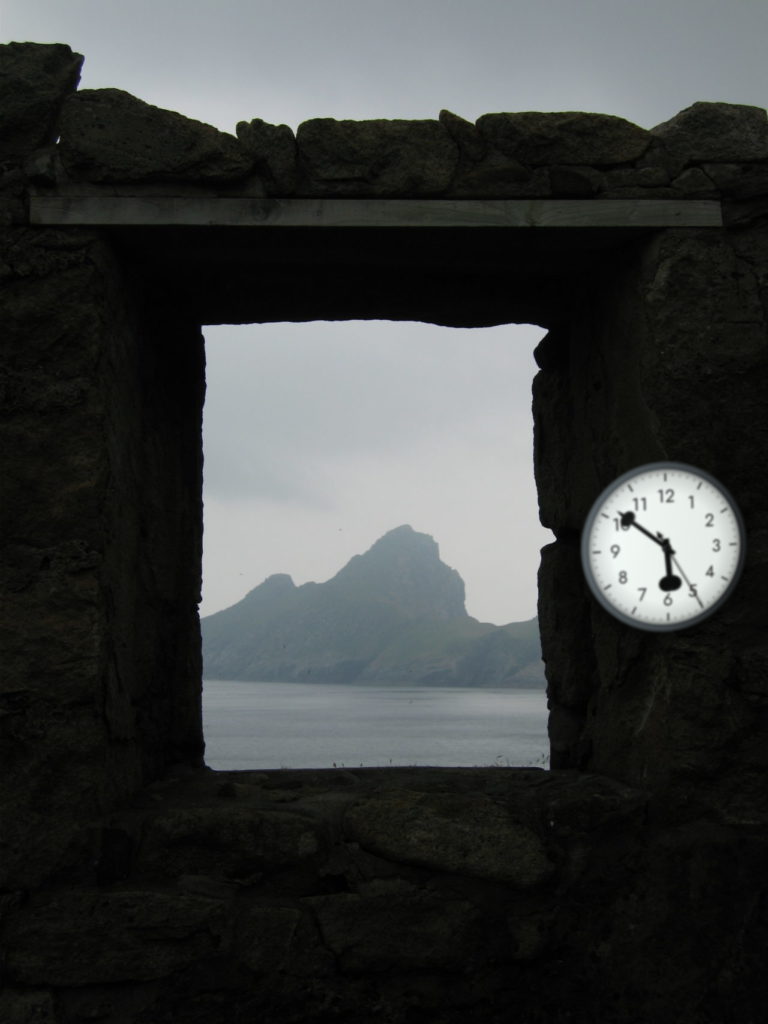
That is 5 h 51 min 25 s
